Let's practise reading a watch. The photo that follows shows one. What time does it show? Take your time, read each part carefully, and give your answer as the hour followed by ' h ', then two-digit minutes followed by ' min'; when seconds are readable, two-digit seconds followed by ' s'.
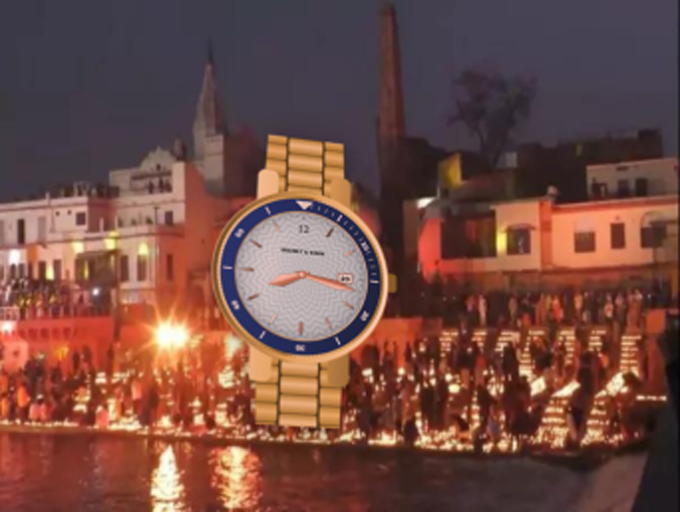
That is 8 h 17 min
